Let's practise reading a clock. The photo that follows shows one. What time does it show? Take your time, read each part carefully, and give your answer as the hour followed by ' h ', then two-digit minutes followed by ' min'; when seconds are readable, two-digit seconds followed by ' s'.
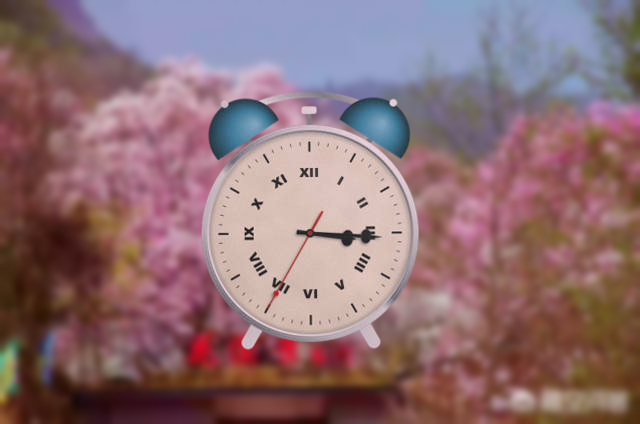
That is 3 h 15 min 35 s
